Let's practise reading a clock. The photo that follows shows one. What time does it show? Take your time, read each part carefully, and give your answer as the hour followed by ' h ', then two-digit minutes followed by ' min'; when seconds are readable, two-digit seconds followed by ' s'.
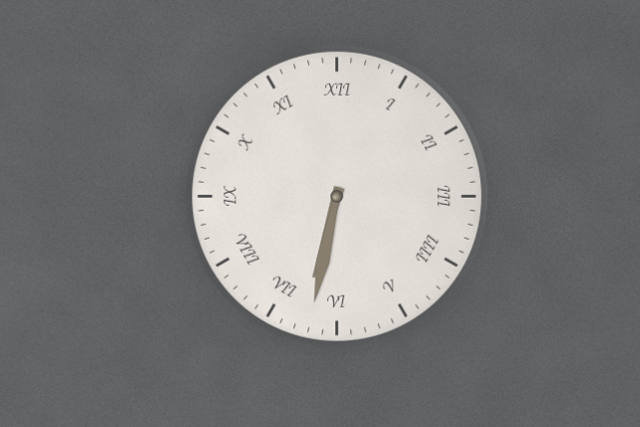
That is 6 h 32 min
